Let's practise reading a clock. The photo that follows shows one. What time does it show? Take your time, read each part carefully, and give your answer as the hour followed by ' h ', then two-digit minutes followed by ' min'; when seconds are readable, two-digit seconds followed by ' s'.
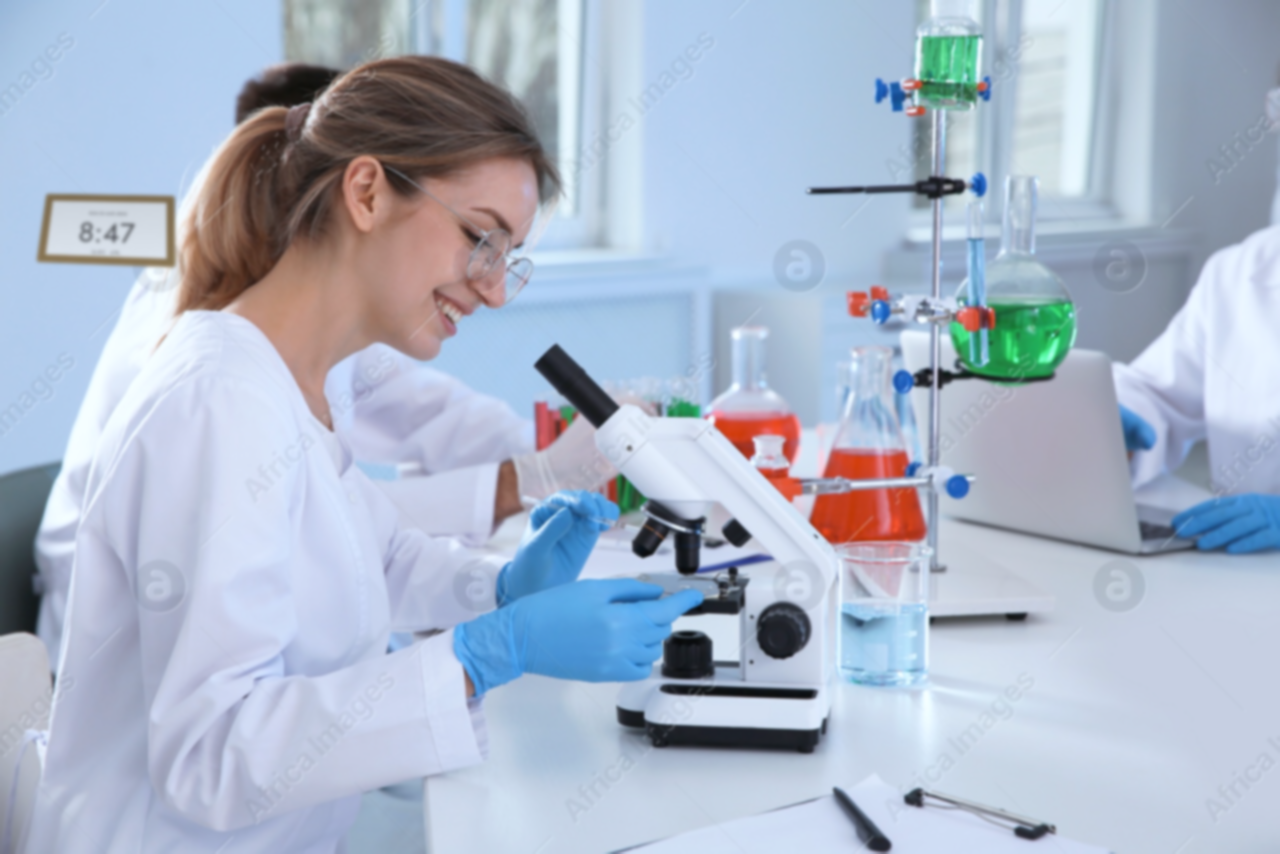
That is 8 h 47 min
